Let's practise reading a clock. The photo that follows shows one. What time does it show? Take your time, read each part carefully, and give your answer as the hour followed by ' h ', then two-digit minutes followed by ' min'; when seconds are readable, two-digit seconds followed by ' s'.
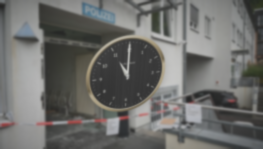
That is 11 h 00 min
